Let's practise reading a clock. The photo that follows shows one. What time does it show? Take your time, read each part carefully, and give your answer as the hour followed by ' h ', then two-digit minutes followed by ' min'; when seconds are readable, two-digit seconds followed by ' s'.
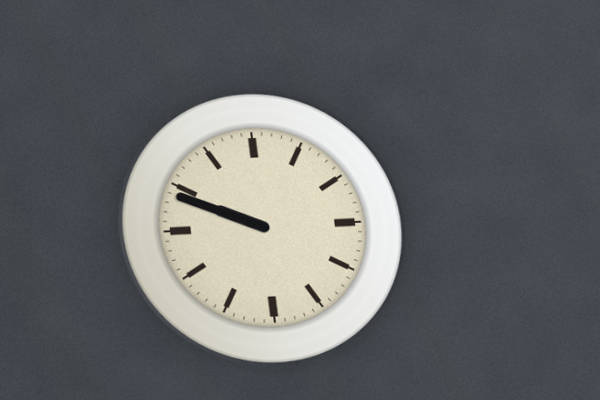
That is 9 h 49 min
